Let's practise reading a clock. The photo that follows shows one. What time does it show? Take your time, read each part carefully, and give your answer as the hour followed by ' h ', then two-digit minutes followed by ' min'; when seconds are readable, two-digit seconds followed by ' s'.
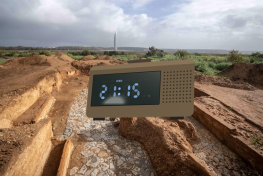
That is 21 h 15 min
